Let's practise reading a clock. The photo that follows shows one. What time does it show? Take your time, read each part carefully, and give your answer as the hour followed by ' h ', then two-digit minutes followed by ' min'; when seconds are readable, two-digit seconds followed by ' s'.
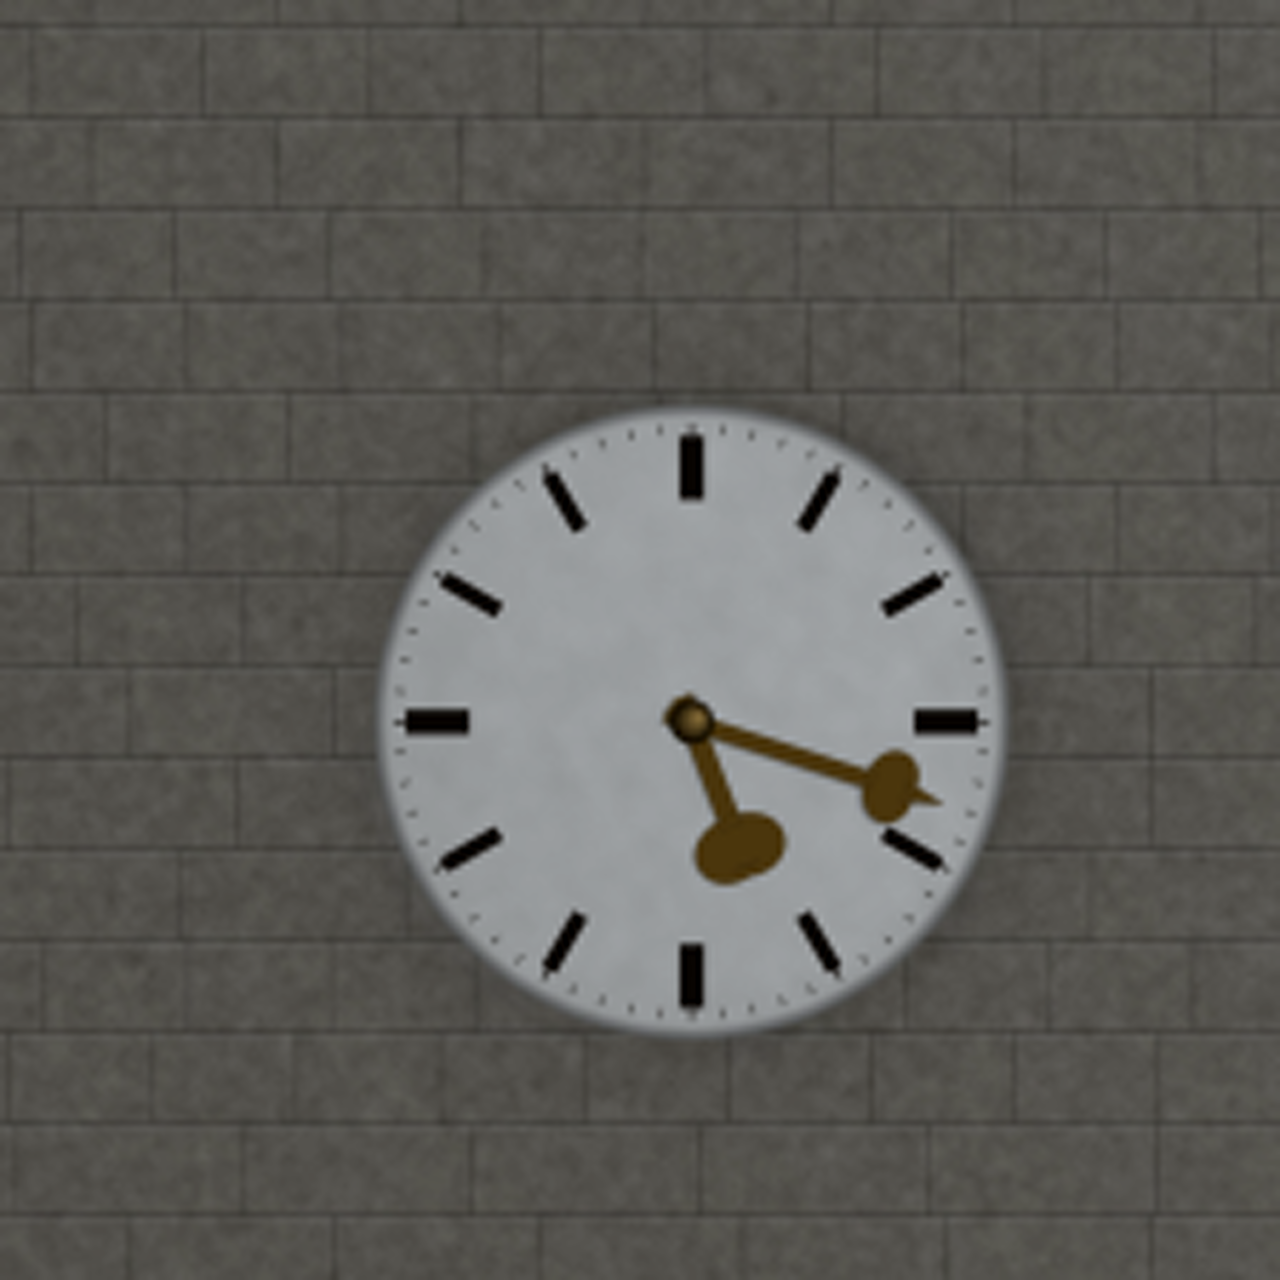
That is 5 h 18 min
